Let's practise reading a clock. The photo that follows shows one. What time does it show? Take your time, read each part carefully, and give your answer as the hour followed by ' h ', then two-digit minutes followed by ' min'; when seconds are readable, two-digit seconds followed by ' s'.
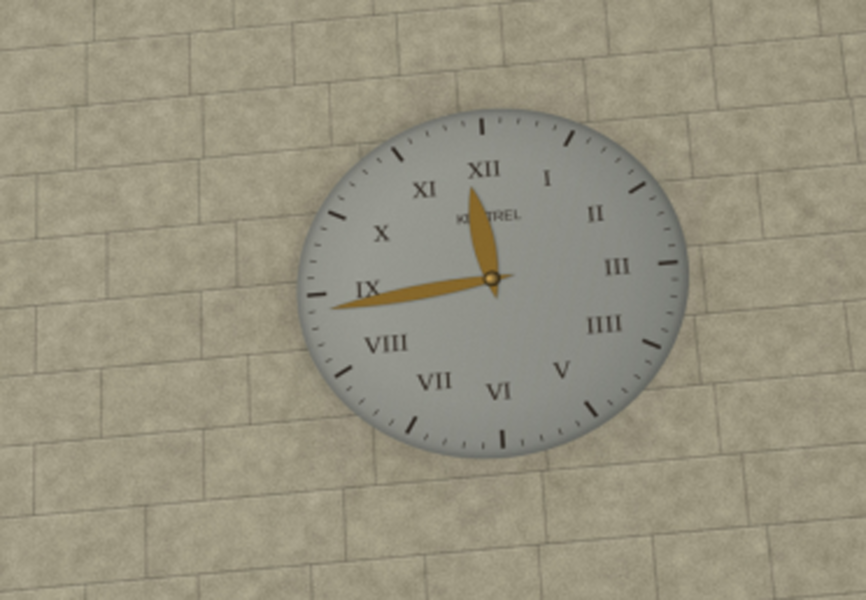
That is 11 h 44 min
